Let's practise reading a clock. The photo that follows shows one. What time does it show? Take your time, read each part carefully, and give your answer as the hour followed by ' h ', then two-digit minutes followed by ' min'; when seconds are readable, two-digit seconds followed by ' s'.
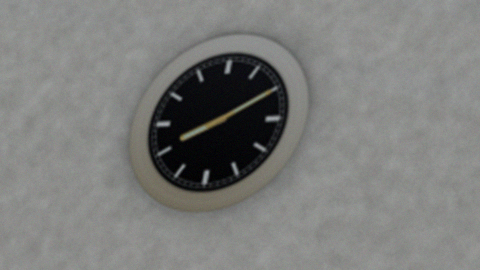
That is 8 h 10 min
